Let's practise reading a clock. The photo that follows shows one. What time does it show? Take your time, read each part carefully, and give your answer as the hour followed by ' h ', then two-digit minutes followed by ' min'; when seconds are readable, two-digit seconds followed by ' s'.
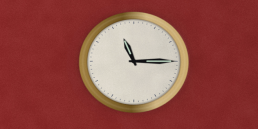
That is 11 h 15 min
